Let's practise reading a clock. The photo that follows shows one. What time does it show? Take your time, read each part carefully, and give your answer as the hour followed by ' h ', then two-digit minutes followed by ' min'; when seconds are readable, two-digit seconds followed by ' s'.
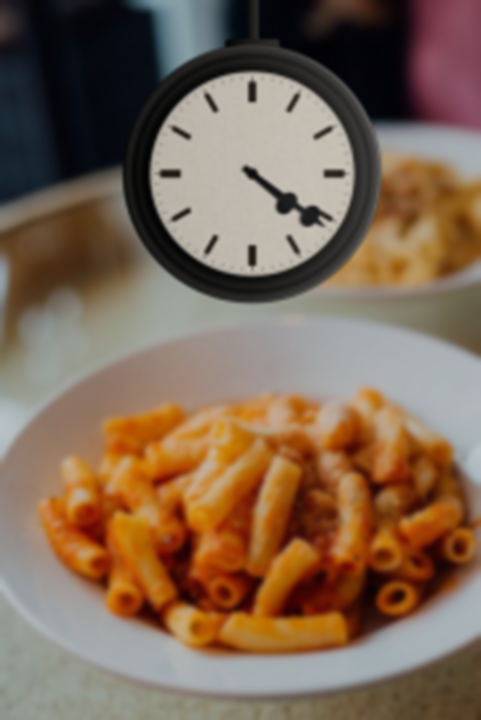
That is 4 h 21 min
